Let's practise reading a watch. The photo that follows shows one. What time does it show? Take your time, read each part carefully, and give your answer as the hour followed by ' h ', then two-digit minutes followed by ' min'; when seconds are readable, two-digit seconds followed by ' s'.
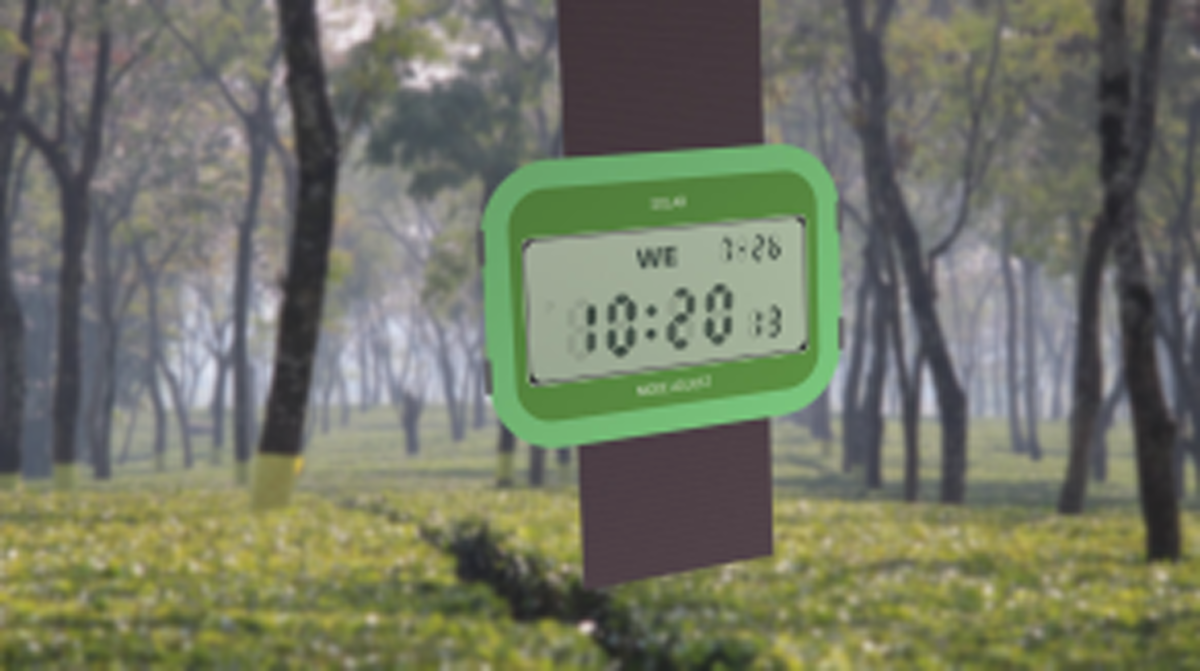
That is 10 h 20 min 13 s
